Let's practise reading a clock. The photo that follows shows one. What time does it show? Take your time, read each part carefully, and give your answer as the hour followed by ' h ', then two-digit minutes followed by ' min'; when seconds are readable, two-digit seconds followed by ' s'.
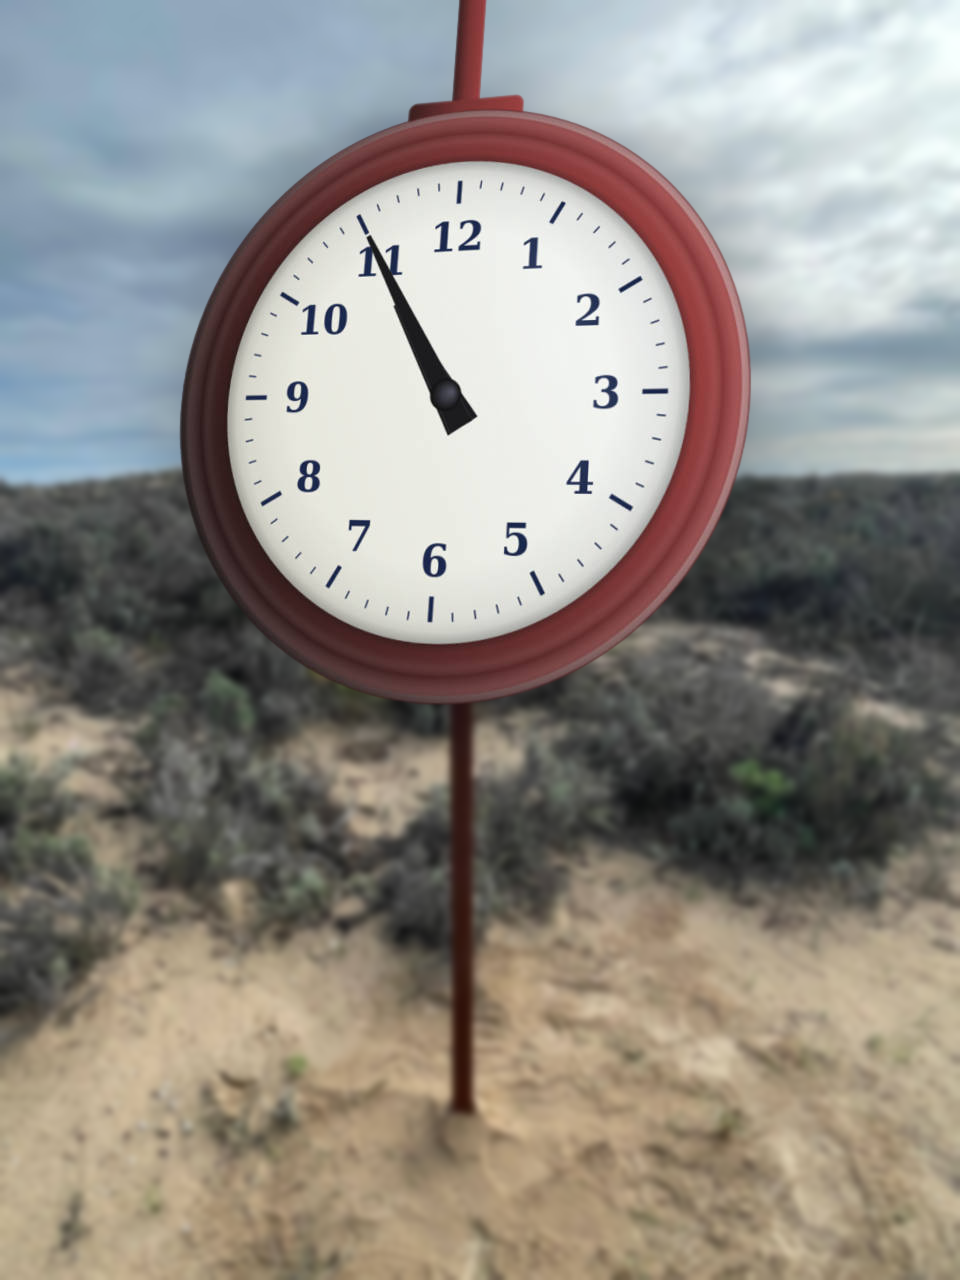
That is 10 h 55 min
